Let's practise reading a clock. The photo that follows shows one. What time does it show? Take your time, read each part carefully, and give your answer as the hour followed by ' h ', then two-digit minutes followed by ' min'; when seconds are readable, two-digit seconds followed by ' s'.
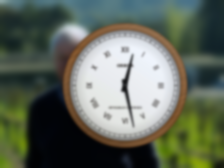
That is 12 h 28 min
